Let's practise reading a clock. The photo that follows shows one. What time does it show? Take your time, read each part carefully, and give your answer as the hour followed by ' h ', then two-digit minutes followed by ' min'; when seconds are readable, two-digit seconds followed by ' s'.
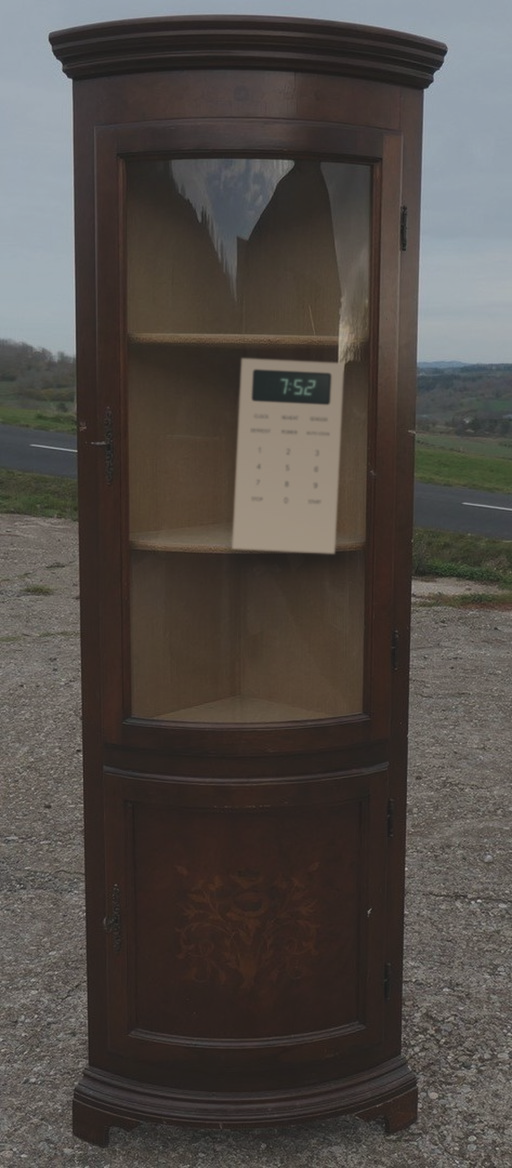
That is 7 h 52 min
